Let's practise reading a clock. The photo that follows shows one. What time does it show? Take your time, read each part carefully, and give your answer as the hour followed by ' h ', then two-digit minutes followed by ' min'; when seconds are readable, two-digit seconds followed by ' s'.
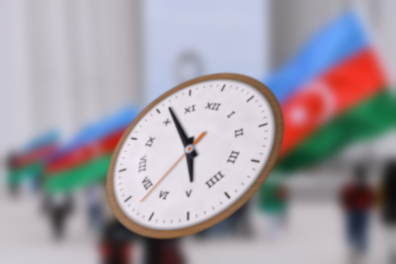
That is 4 h 51 min 33 s
